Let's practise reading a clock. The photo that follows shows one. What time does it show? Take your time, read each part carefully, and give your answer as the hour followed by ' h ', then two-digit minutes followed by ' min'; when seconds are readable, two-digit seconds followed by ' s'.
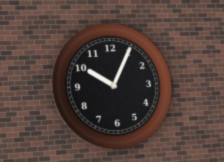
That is 10 h 05 min
